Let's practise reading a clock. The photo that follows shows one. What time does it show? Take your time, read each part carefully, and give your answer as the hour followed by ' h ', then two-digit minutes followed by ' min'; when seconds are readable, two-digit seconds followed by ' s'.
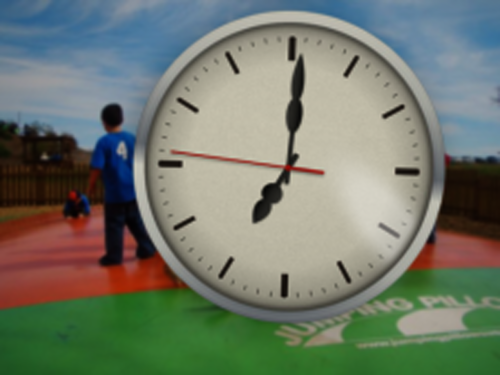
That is 7 h 00 min 46 s
